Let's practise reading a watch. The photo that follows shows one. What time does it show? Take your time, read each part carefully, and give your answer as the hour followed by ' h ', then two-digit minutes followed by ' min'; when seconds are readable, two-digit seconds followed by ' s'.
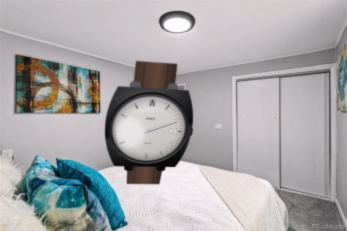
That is 2 h 11 min
